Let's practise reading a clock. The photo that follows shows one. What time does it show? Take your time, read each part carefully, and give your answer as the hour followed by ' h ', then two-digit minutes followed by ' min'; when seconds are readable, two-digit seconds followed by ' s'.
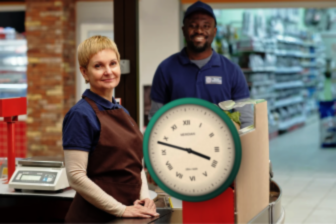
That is 3 h 48 min
